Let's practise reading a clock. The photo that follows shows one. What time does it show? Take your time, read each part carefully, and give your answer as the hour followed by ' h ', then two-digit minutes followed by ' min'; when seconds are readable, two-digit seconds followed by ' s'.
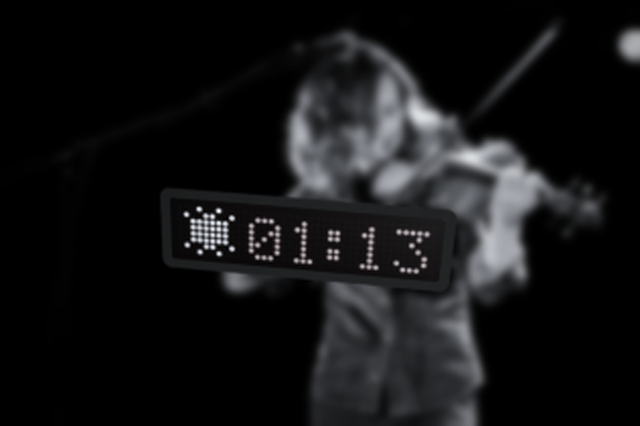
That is 1 h 13 min
